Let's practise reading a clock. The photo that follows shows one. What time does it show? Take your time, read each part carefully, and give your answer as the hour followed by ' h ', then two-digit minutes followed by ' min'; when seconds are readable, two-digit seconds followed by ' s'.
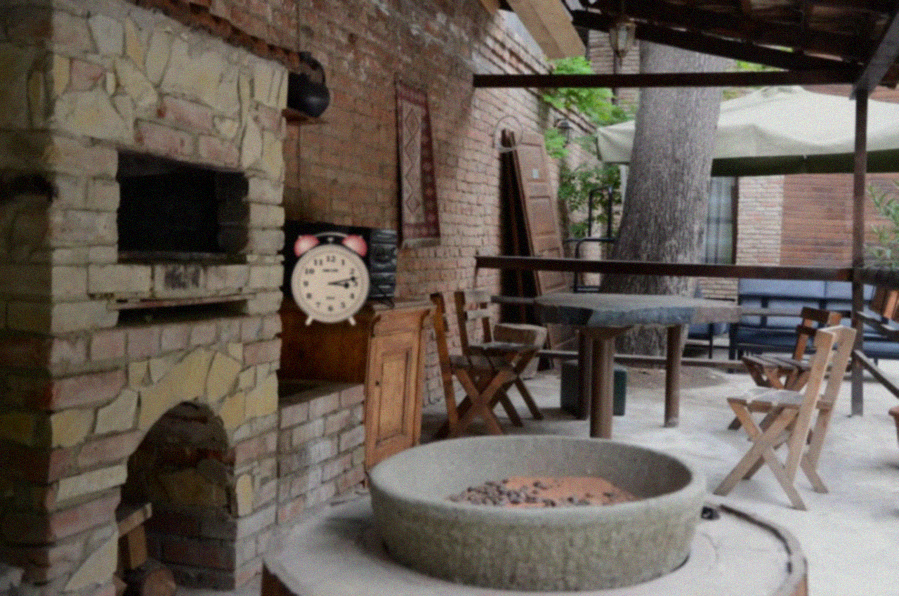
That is 3 h 13 min
